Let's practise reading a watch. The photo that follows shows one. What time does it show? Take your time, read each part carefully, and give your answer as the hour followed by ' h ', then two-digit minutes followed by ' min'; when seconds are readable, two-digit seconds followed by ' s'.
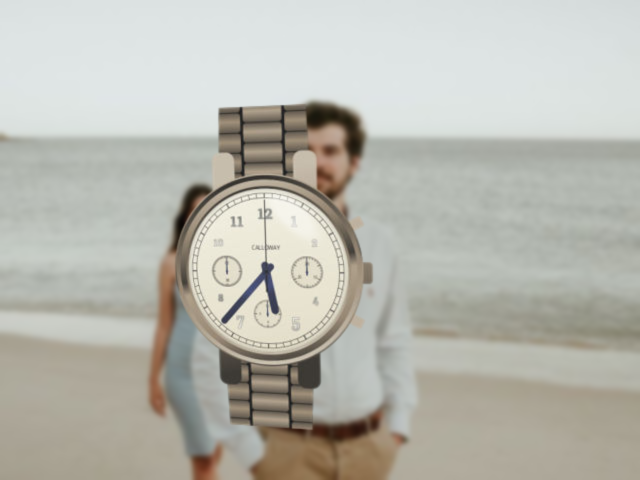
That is 5 h 37 min
